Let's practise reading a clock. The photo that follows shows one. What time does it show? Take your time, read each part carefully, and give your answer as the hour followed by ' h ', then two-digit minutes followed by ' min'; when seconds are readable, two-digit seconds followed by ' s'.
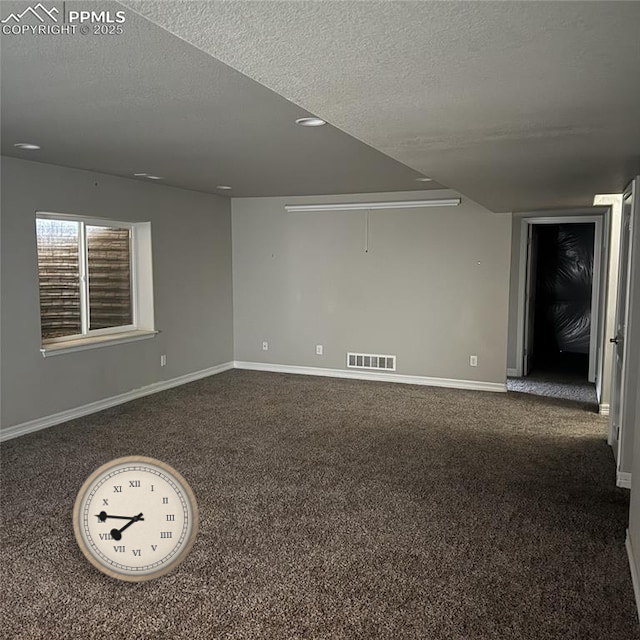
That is 7 h 46 min
